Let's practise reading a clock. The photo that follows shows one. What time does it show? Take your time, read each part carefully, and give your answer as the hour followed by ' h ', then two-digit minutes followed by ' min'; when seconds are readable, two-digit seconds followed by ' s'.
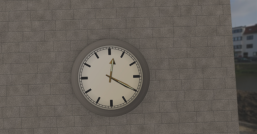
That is 12 h 20 min
